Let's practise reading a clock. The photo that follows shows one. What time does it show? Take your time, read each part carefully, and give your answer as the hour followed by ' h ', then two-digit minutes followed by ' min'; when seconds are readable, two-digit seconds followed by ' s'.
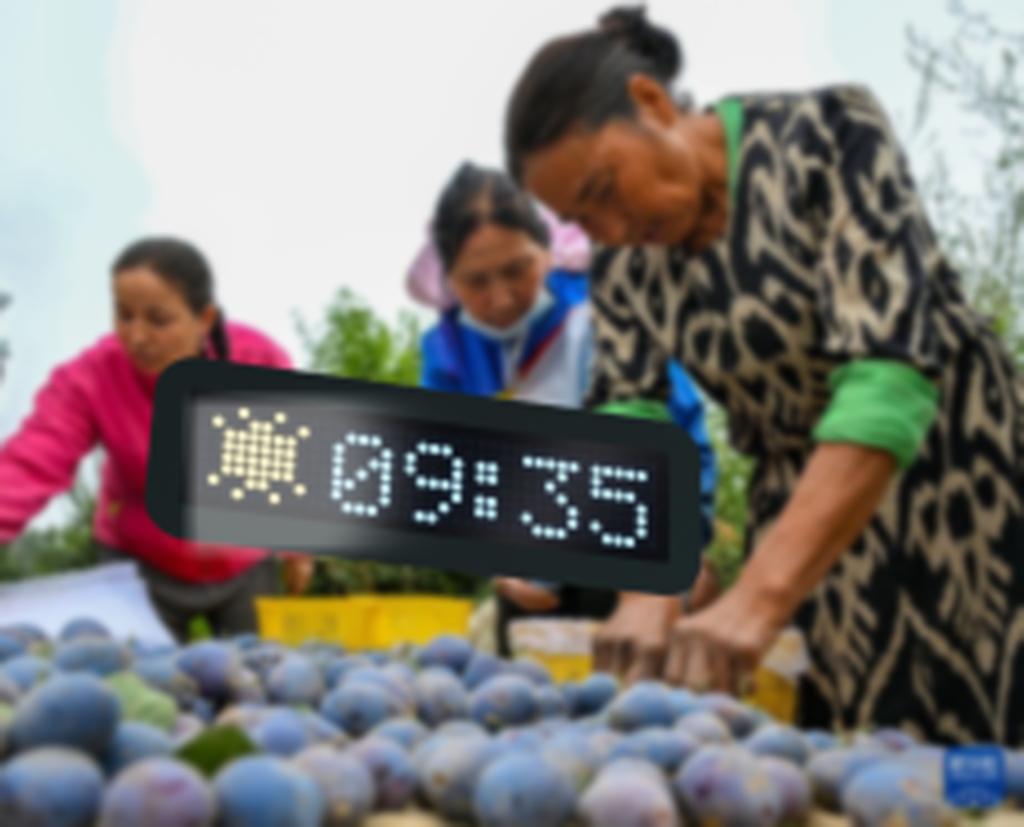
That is 9 h 35 min
